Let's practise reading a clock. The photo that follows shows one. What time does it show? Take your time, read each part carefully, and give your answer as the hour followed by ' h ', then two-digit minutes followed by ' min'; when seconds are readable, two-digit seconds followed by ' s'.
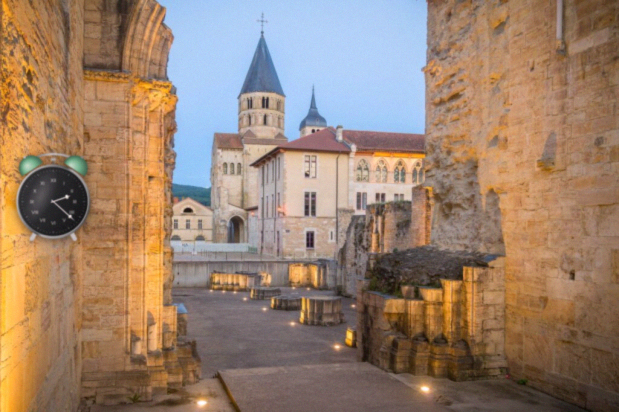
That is 2 h 22 min
